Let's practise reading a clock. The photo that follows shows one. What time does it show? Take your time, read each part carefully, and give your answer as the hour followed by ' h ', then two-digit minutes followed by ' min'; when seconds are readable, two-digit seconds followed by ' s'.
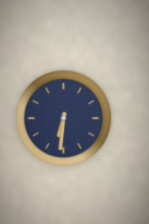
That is 6 h 31 min
